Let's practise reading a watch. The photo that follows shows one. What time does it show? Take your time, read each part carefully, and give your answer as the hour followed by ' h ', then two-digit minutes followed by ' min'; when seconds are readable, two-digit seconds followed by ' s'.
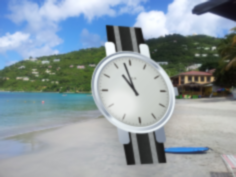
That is 10 h 58 min
